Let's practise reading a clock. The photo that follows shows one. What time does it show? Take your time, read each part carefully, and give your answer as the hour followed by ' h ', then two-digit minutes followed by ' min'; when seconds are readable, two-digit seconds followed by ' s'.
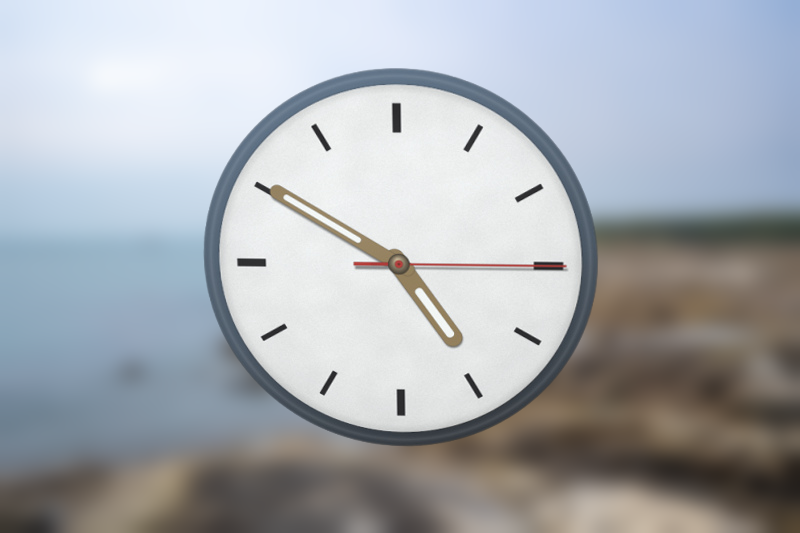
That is 4 h 50 min 15 s
